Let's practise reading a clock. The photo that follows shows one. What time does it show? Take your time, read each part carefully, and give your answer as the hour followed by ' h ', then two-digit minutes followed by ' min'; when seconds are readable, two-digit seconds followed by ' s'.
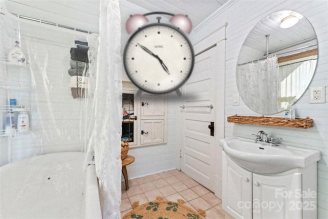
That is 4 h 51 min
